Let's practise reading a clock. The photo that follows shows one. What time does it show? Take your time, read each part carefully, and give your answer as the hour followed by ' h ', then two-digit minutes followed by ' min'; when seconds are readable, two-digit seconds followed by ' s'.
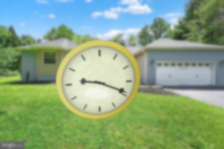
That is 9 h 19 min
